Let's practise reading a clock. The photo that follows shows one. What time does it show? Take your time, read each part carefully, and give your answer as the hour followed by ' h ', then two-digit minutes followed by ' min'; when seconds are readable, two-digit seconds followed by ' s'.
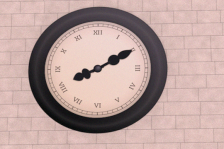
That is 8 h 10 min
